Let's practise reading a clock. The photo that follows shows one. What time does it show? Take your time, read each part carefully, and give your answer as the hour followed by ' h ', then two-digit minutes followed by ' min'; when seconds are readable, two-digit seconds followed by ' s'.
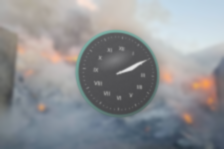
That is 2 h 10 min
